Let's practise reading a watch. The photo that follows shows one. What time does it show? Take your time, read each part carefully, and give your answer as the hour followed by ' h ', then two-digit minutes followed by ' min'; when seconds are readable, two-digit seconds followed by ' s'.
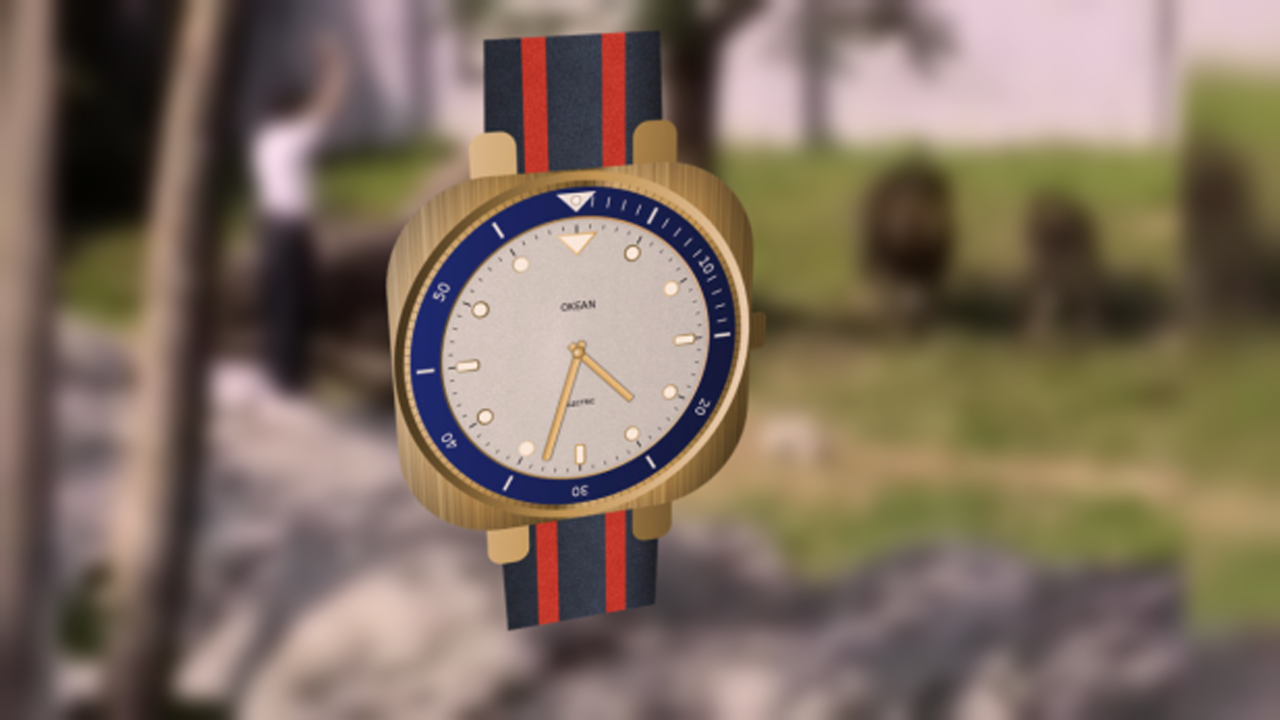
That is 4 h 33 min
